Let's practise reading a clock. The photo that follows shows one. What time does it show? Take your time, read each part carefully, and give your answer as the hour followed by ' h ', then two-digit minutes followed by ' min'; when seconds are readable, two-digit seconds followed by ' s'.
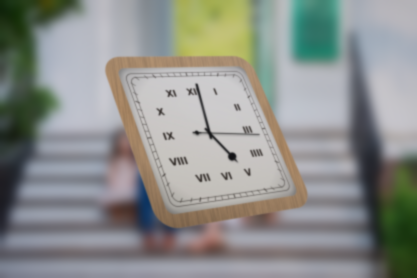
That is 5 h 01 min 16 s
